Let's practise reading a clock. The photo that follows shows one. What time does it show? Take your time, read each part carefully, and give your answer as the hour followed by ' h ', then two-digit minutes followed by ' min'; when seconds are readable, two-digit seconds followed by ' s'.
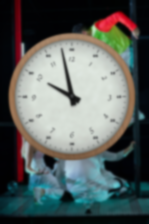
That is 9 h 58 min
